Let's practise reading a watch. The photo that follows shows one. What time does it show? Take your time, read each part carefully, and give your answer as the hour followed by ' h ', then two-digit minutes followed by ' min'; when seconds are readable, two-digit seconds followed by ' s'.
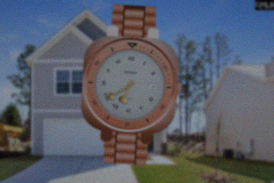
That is 6 h 39 min
